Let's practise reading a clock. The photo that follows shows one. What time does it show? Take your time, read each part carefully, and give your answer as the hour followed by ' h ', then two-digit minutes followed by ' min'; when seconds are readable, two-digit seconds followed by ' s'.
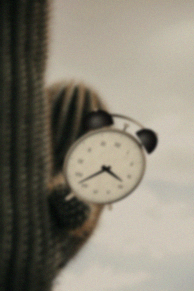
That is 3 h 37 min
